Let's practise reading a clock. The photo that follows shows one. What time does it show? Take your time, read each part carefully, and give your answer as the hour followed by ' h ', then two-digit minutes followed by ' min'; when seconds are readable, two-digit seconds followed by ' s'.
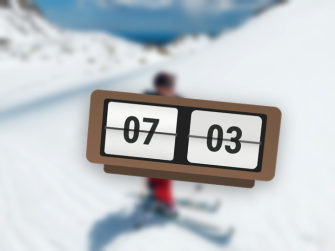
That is 7 h 03 min
